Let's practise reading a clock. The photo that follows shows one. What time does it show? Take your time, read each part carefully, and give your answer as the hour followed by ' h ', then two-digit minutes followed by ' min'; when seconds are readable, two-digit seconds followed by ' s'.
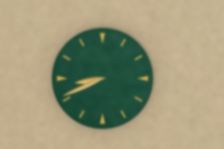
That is 8 h 41 min
